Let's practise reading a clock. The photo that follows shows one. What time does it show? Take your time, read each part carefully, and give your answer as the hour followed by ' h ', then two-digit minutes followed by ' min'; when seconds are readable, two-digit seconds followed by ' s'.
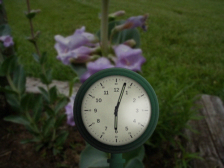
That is 6 h 03 min
